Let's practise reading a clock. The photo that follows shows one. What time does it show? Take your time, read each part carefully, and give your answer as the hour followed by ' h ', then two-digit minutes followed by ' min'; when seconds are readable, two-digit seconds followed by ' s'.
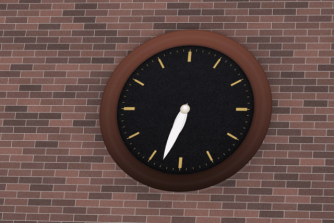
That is 6 h 33 min
